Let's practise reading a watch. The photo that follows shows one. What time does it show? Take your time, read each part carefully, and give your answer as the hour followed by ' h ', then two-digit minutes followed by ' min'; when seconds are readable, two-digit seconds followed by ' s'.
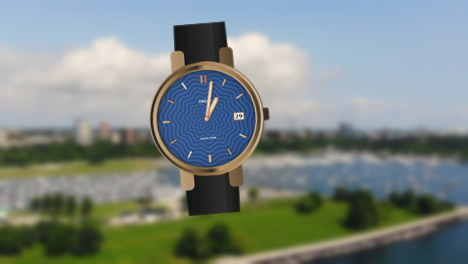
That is 1 h 02 min
